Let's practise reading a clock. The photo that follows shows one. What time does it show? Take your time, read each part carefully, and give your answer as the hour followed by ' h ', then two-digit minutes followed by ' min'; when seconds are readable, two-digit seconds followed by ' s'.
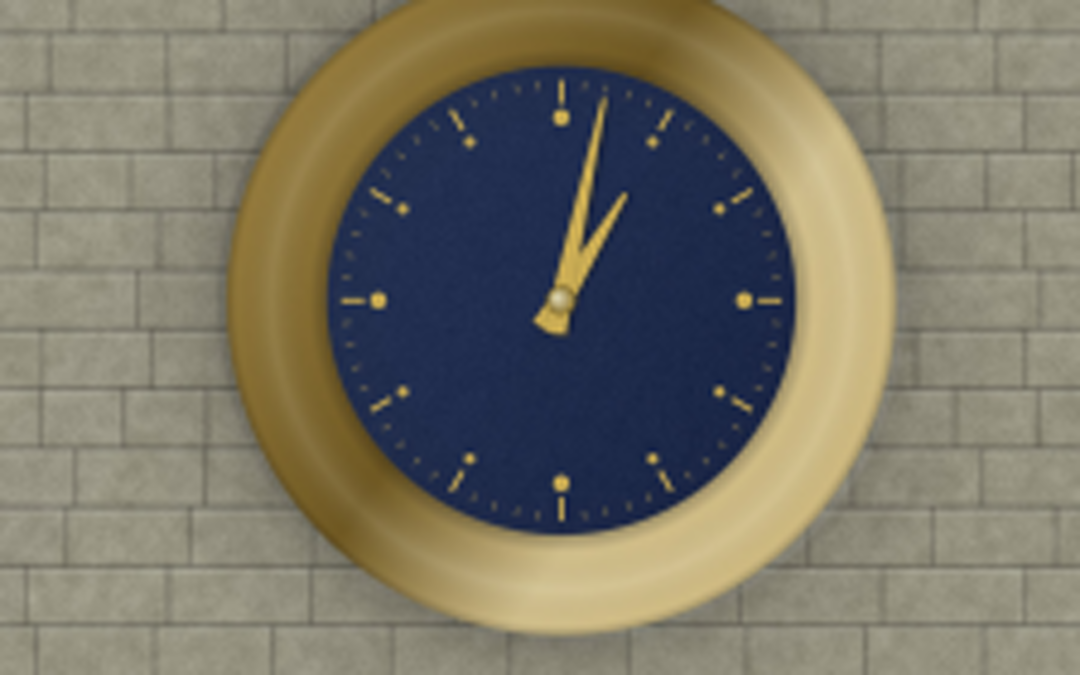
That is 1 h 02 min
